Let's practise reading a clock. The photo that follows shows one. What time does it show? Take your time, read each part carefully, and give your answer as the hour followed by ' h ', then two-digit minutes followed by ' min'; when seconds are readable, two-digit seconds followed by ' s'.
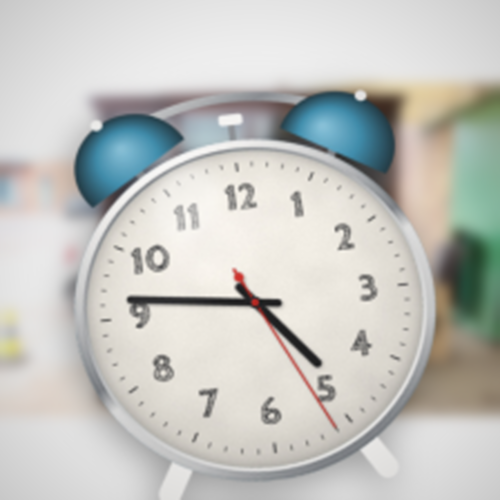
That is 4 h 46 min 26 s
